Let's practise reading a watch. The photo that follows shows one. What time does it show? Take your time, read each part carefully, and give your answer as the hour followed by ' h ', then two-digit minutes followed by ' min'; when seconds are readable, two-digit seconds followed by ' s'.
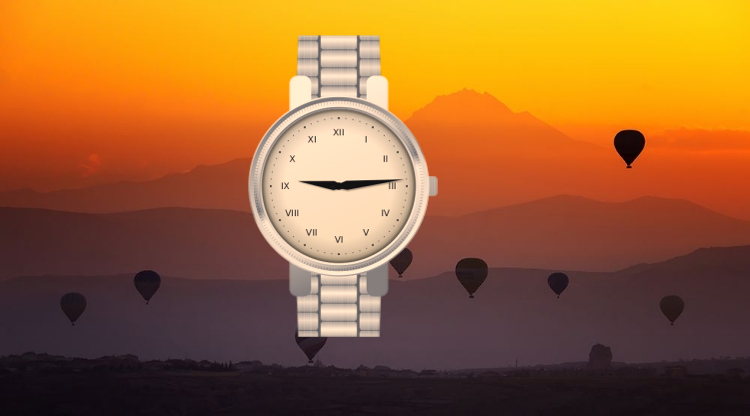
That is 9 h 14 min
